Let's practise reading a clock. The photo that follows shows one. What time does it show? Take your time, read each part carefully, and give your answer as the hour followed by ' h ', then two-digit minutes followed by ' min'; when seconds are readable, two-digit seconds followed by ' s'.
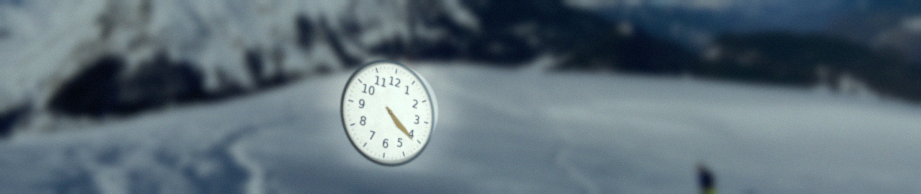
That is 4 h 21 min
